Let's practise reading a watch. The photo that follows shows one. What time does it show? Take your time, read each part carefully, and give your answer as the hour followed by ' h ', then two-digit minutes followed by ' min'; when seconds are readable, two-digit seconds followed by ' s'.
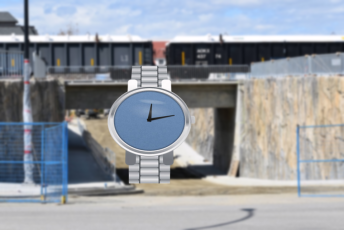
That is 12 h 13 min
